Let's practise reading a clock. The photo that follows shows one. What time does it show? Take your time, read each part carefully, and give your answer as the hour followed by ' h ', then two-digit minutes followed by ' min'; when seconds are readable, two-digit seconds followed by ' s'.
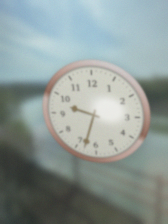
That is 9 h 33 min
